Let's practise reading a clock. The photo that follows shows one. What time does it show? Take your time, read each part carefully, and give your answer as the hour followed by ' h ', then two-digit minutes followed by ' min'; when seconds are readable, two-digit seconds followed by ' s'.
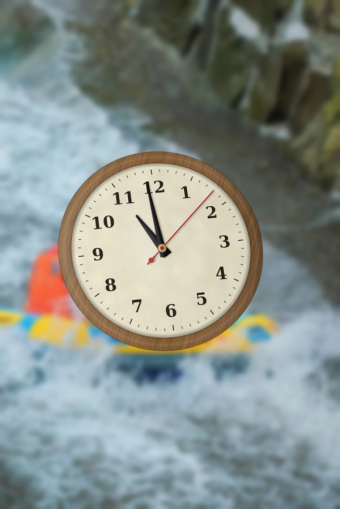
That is 10 h 59 min 08 s
